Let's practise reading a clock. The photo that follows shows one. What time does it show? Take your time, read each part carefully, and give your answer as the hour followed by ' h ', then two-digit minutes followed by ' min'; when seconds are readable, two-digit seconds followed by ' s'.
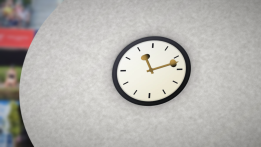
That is 11 h 12 min
